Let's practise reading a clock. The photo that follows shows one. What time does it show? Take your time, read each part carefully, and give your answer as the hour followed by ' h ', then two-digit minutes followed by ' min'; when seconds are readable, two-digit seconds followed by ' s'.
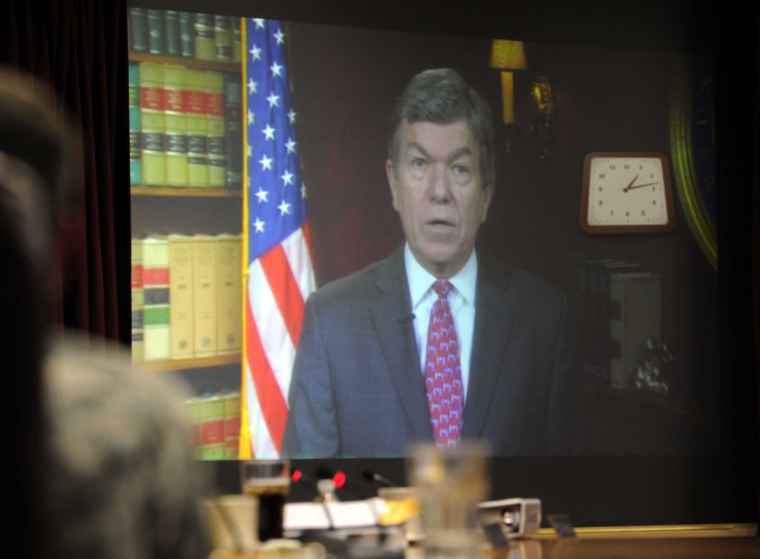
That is 1 h 13 min
